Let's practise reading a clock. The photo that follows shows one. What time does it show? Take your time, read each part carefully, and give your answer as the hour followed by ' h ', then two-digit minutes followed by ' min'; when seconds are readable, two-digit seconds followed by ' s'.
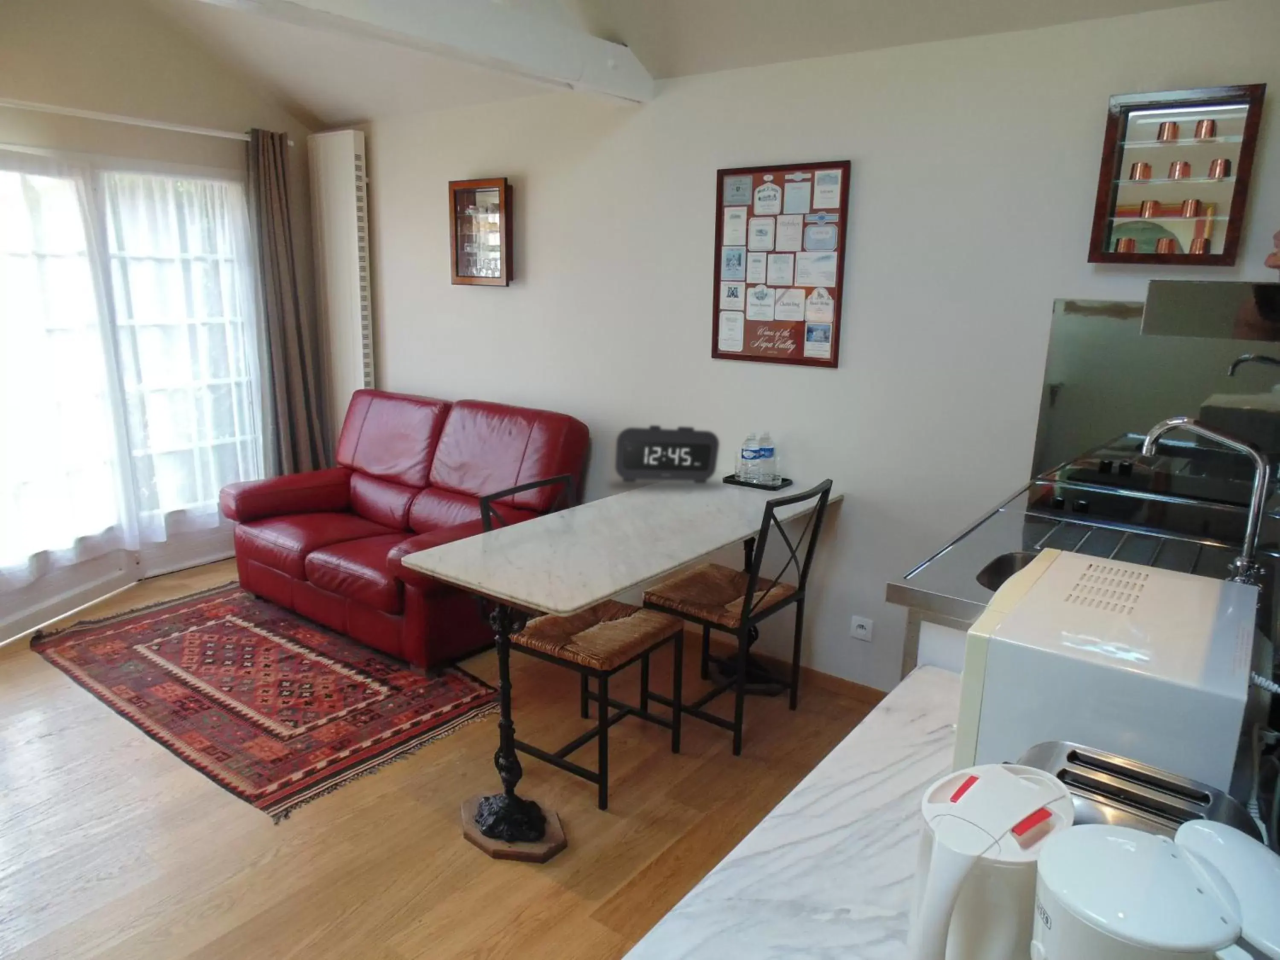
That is 12 h 45 min
